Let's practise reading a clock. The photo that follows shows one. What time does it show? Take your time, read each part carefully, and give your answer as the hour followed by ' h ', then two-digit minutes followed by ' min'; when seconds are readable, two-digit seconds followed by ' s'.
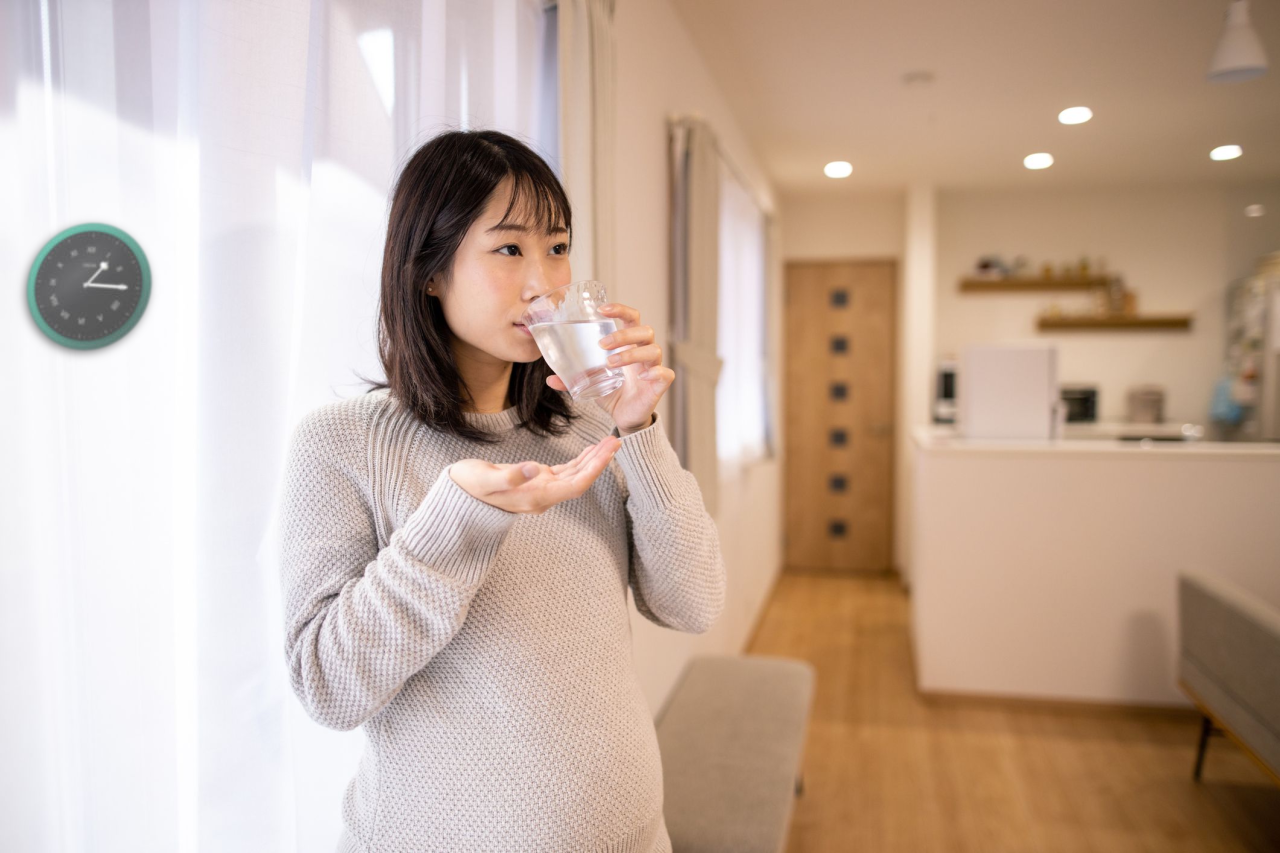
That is 1 h 15 min
